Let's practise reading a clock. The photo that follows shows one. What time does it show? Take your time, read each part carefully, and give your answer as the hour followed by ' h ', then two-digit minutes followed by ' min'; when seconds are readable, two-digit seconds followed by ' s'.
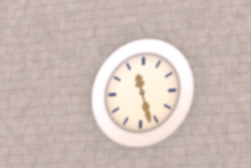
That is 11 h 27 min
